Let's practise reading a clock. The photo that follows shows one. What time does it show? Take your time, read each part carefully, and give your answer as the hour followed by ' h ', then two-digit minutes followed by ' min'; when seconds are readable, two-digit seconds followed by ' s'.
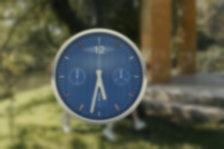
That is 5 h 32 min
